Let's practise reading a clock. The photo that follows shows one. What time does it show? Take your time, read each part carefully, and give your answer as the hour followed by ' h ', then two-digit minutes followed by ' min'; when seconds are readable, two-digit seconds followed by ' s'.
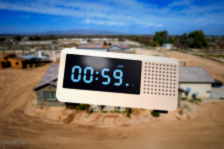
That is 0 h 59 min
